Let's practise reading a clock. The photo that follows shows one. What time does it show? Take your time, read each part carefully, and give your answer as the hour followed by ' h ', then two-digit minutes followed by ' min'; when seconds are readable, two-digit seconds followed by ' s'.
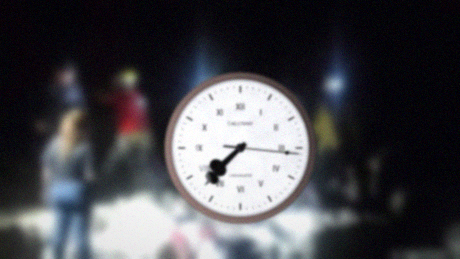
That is 7 h 37 min 16 s
